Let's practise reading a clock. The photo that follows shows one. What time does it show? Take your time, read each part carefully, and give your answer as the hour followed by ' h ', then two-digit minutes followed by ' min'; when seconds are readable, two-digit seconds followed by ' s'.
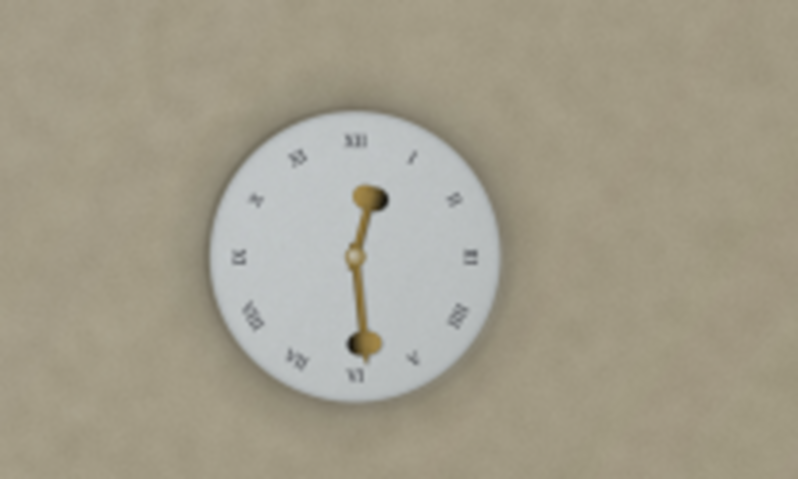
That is 12 h 29 min
